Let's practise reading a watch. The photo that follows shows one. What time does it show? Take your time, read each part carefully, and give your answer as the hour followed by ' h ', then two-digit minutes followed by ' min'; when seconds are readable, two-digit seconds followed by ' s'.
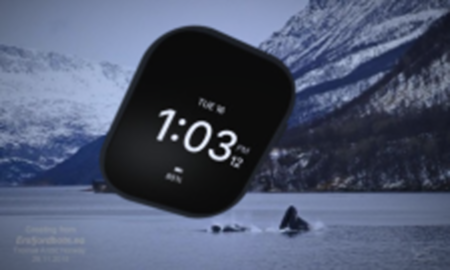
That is 1 h 03 min
